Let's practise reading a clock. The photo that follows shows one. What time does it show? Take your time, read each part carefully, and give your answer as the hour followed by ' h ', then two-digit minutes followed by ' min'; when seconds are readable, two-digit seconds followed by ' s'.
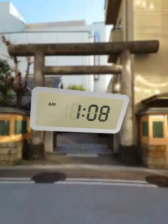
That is 1 h 08 min
